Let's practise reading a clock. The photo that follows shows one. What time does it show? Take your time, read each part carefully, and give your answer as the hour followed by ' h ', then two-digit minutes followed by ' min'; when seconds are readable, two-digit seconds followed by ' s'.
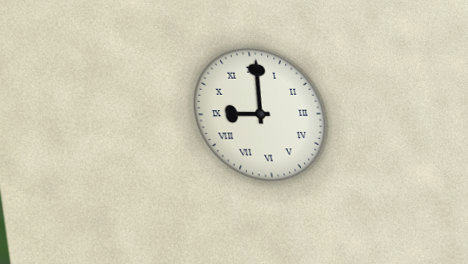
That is 9 h 01 min
